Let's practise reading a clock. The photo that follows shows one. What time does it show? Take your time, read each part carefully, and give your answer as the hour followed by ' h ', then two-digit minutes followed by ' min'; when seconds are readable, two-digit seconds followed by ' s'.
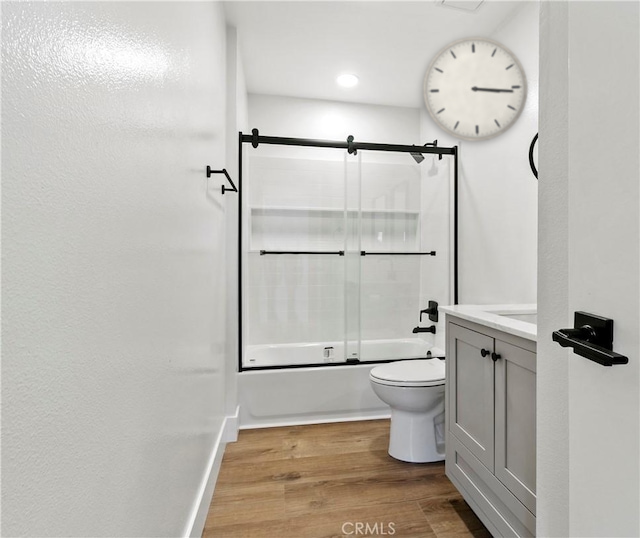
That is 3 h 16 min
